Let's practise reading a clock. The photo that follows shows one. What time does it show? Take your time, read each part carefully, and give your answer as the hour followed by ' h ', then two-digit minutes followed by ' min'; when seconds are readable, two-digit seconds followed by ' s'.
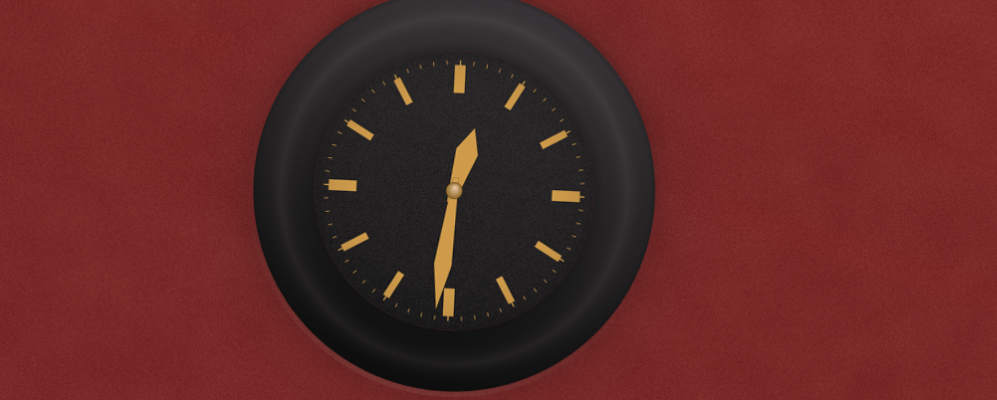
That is 12 h 31 min
